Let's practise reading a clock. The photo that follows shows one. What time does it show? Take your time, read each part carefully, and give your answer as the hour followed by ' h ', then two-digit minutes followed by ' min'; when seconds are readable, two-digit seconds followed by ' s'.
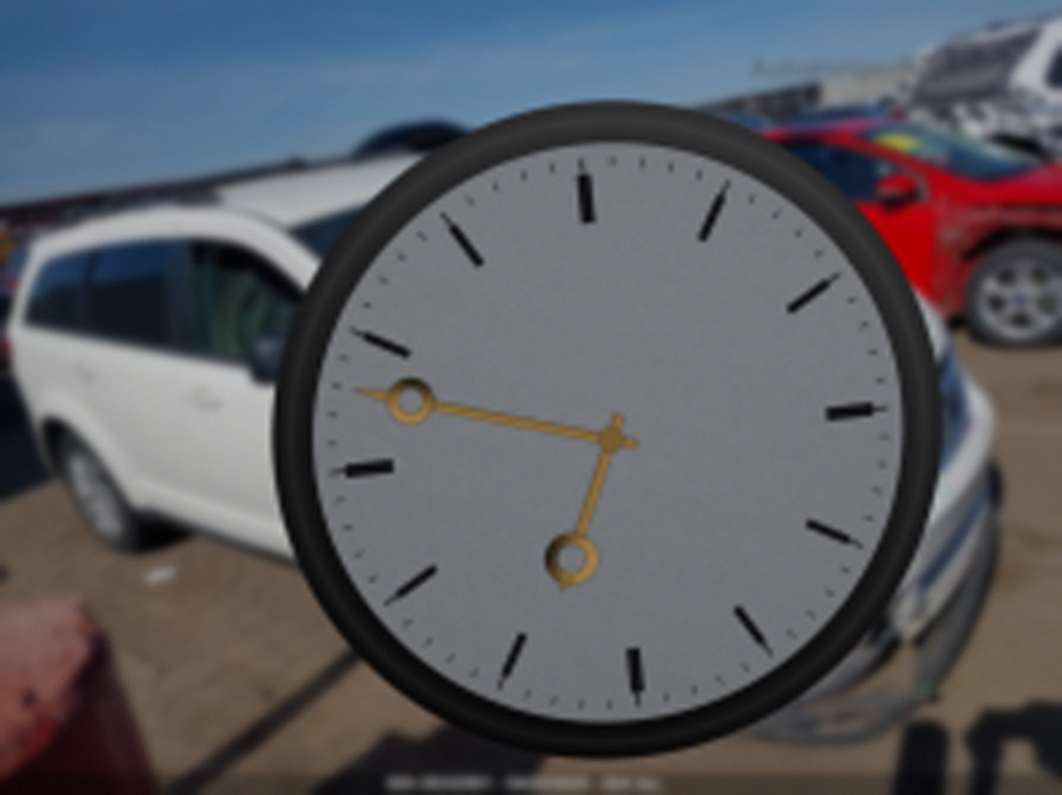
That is 6 h 48 min
